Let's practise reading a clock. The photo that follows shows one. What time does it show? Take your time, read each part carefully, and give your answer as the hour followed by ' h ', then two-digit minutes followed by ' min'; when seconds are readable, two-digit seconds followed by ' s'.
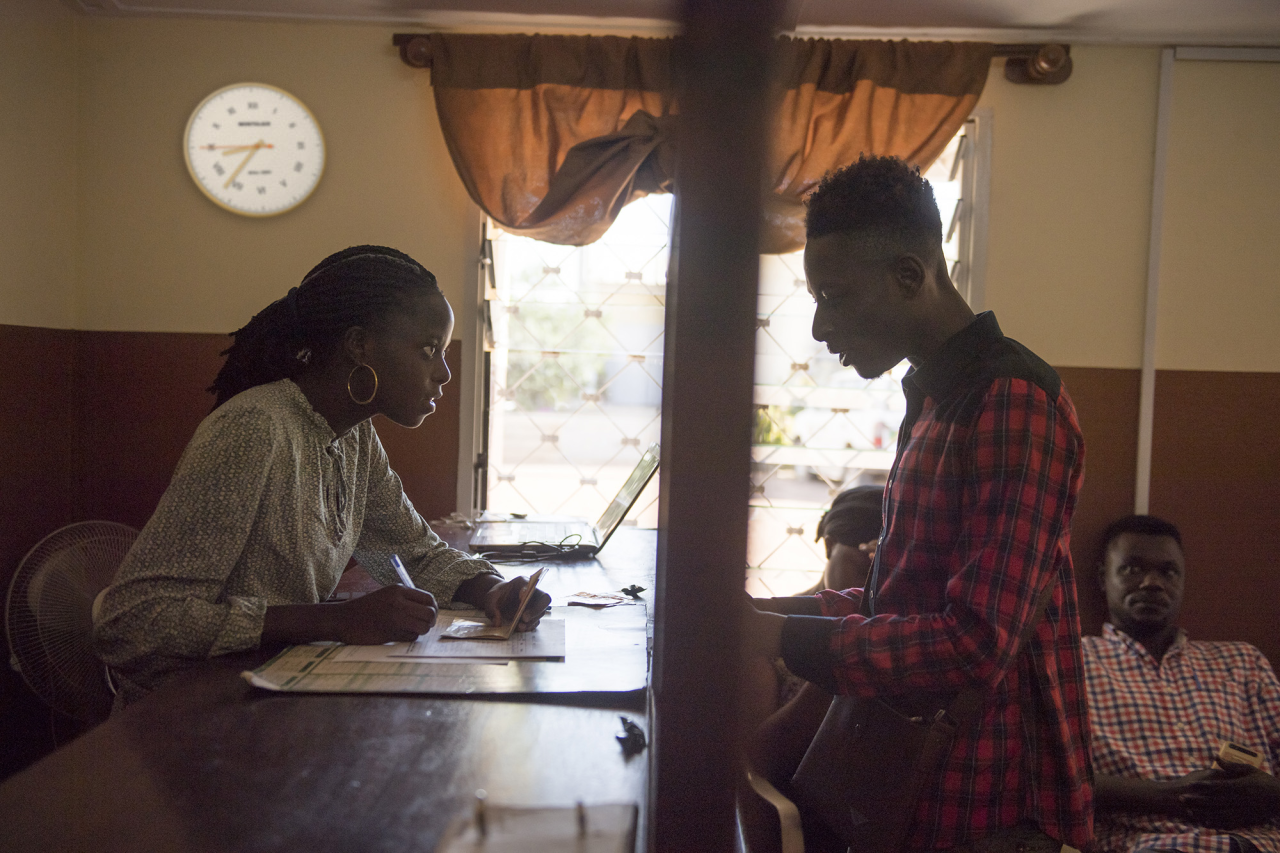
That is 8 h 36 min 45 s
